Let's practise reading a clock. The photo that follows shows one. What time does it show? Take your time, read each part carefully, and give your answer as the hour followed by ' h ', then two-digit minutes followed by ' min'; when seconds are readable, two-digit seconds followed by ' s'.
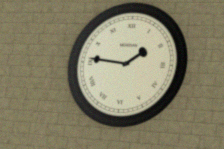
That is 1 h 46 min
